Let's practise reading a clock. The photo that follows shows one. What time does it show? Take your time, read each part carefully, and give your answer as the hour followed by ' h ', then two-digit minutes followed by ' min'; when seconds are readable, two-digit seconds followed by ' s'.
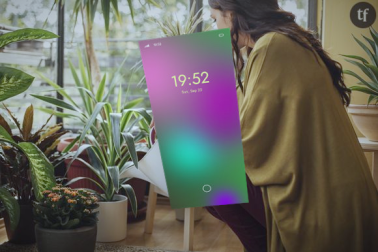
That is 19 h 52 min
